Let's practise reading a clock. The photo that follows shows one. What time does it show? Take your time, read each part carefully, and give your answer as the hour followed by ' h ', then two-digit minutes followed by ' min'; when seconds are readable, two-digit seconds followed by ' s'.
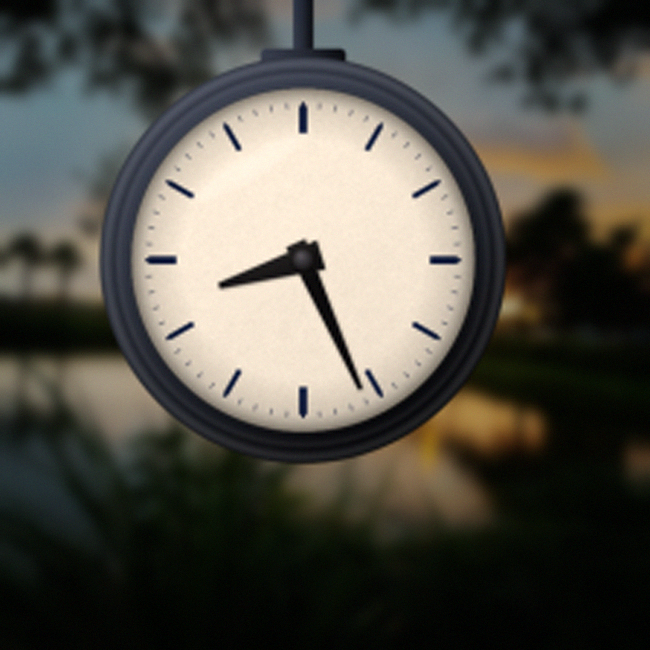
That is 8 h 26 min
